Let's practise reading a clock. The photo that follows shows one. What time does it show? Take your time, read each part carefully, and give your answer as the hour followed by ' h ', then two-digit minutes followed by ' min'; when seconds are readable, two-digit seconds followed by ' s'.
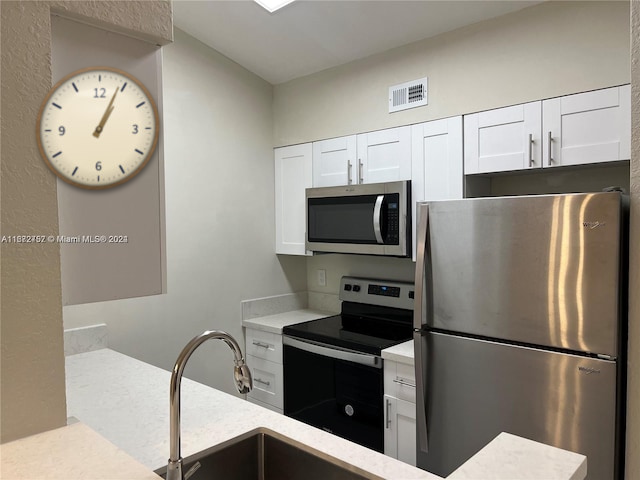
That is 1 h 04 min
